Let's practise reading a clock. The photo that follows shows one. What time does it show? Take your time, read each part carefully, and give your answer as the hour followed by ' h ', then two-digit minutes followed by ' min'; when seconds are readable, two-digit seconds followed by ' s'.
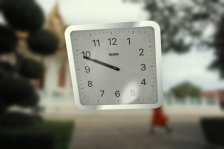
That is 9 h 49 min
